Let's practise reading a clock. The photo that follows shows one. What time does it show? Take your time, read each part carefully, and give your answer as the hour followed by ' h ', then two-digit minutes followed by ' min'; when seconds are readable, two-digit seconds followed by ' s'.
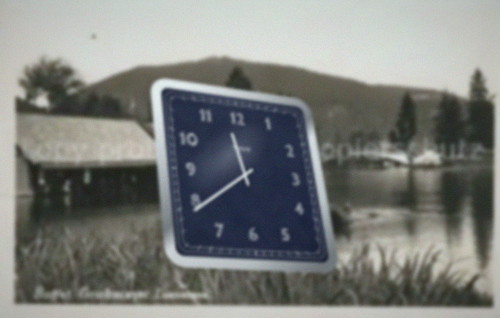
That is 11 h 39 min
